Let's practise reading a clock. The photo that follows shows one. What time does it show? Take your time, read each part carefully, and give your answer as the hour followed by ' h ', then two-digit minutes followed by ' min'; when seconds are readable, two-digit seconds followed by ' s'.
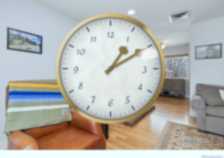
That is 1 h 10 min
